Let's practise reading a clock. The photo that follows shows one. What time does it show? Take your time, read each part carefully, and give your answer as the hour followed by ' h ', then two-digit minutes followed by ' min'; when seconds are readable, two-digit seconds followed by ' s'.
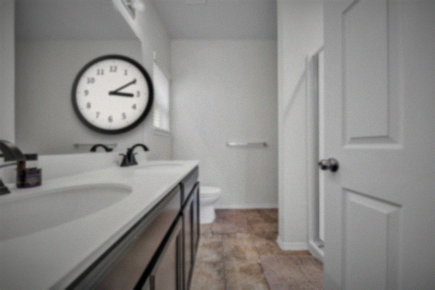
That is 3 h 10 min
